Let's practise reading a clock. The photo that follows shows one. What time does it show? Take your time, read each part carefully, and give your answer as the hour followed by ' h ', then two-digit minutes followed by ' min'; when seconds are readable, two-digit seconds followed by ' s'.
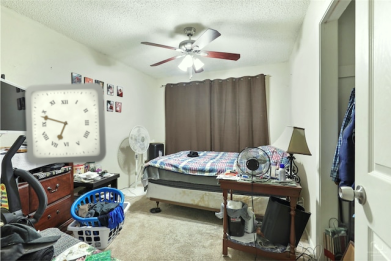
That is 6 h 48 min
